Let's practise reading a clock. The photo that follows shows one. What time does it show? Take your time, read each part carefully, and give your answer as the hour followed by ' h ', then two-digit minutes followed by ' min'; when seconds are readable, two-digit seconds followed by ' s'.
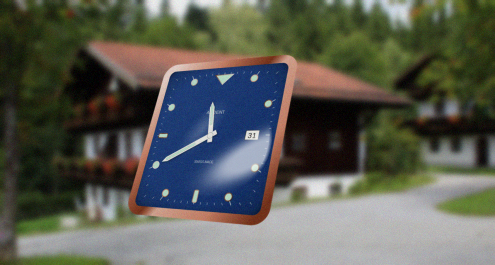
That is 11 h 40 min
